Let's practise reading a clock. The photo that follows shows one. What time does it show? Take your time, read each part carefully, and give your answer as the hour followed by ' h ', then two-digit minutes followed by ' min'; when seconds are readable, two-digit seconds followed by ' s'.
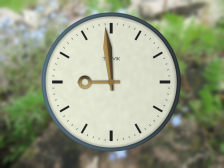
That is 8 h 59 min
